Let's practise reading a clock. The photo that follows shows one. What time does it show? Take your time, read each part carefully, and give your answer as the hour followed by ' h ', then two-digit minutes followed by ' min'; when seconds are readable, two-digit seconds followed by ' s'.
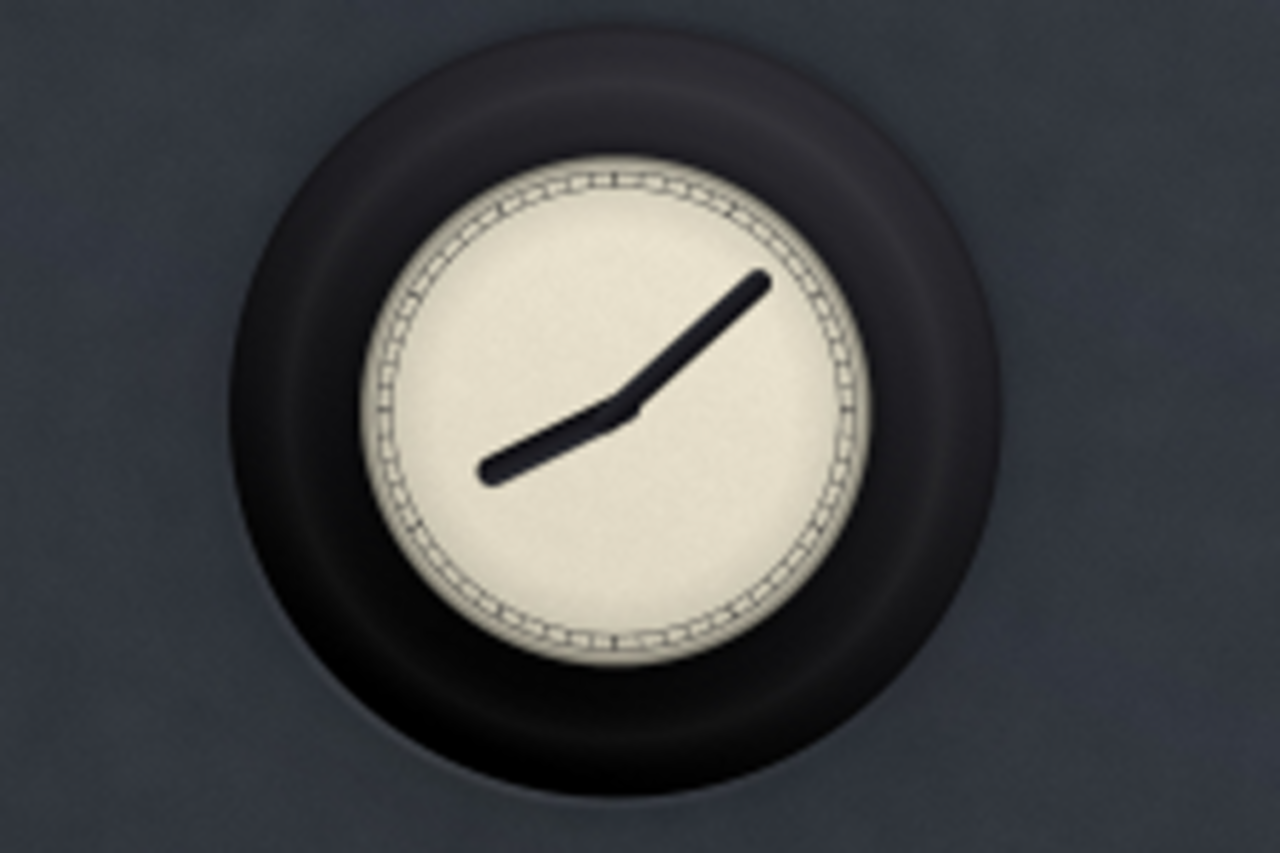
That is 8 h 08 min
